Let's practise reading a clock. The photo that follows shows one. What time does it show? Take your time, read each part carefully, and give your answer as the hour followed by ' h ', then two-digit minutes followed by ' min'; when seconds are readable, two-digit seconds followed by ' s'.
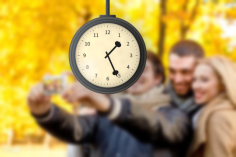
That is 1 h 26 min
